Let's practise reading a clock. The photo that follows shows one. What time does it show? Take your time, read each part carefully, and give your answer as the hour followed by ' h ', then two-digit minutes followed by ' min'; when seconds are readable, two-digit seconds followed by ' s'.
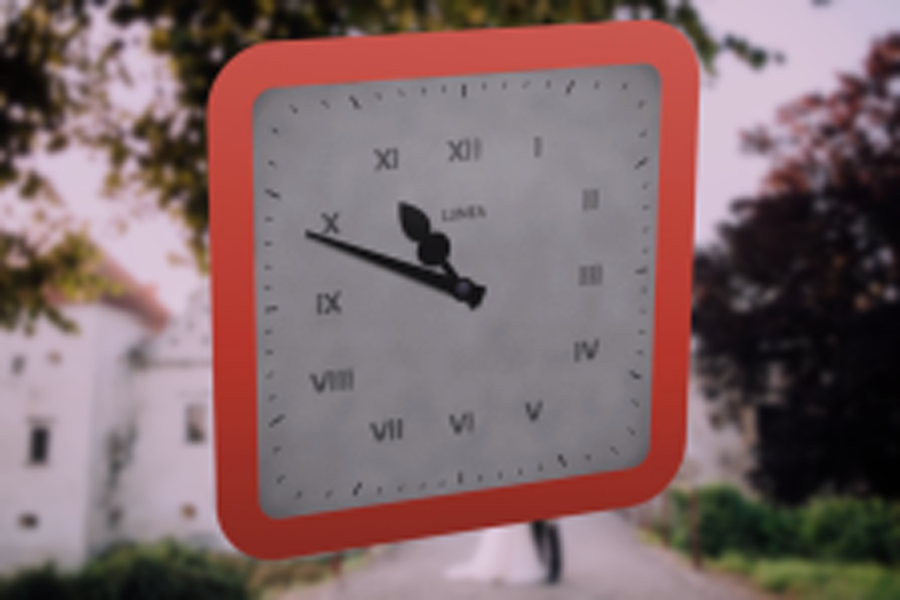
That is 10 h 49 min
